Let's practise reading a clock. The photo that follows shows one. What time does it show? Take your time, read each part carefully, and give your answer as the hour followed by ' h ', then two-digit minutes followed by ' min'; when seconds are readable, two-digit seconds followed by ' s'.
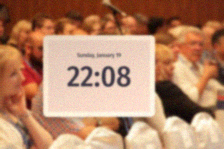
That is 22 h 08 min
